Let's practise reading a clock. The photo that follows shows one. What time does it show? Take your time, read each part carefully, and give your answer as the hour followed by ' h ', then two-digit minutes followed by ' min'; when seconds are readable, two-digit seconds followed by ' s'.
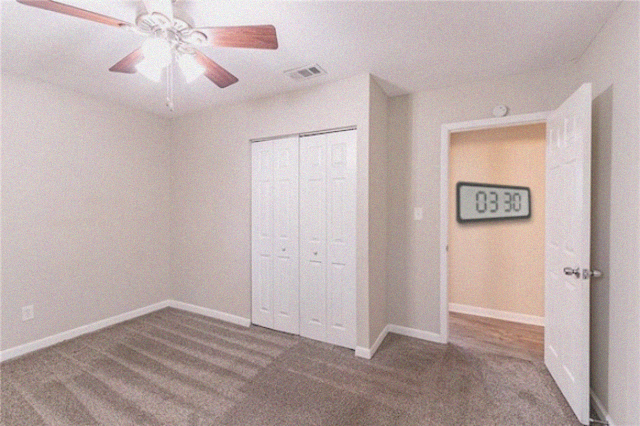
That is 3 h 30 min
